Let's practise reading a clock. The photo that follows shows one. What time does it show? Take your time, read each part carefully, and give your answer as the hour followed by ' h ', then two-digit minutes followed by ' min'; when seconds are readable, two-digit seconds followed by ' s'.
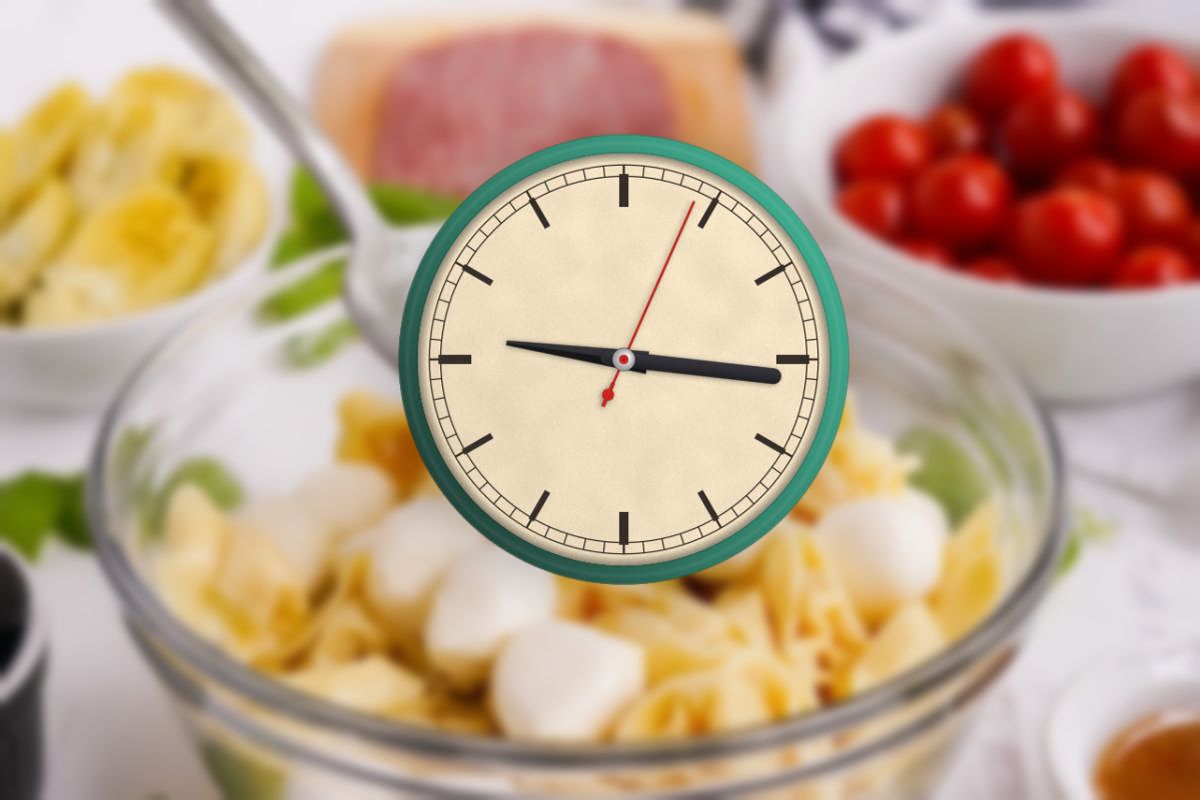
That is 9 h 16 min 04 s
